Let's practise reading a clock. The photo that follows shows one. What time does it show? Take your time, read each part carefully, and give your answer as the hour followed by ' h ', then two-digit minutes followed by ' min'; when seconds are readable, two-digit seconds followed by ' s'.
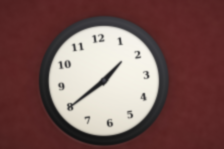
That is 1 h 40 min
